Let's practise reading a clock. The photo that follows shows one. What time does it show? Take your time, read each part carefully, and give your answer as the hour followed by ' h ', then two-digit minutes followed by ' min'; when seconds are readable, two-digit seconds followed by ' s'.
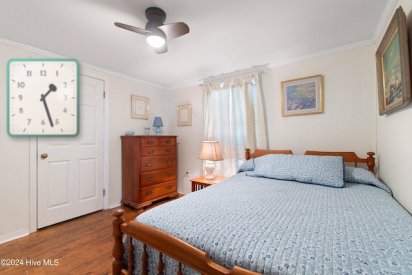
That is 1 h 27 min
